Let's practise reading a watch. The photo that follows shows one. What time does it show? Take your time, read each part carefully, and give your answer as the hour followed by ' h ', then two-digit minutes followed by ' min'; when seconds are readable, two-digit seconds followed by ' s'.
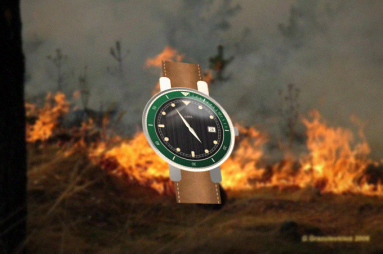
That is 4 h 55 min
